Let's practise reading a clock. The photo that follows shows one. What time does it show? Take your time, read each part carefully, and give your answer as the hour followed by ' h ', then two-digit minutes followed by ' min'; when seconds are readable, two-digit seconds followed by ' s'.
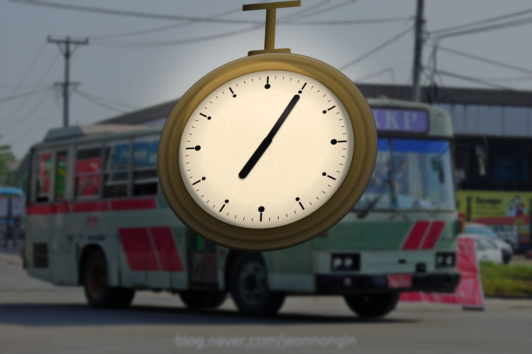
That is 7 h 05 min
